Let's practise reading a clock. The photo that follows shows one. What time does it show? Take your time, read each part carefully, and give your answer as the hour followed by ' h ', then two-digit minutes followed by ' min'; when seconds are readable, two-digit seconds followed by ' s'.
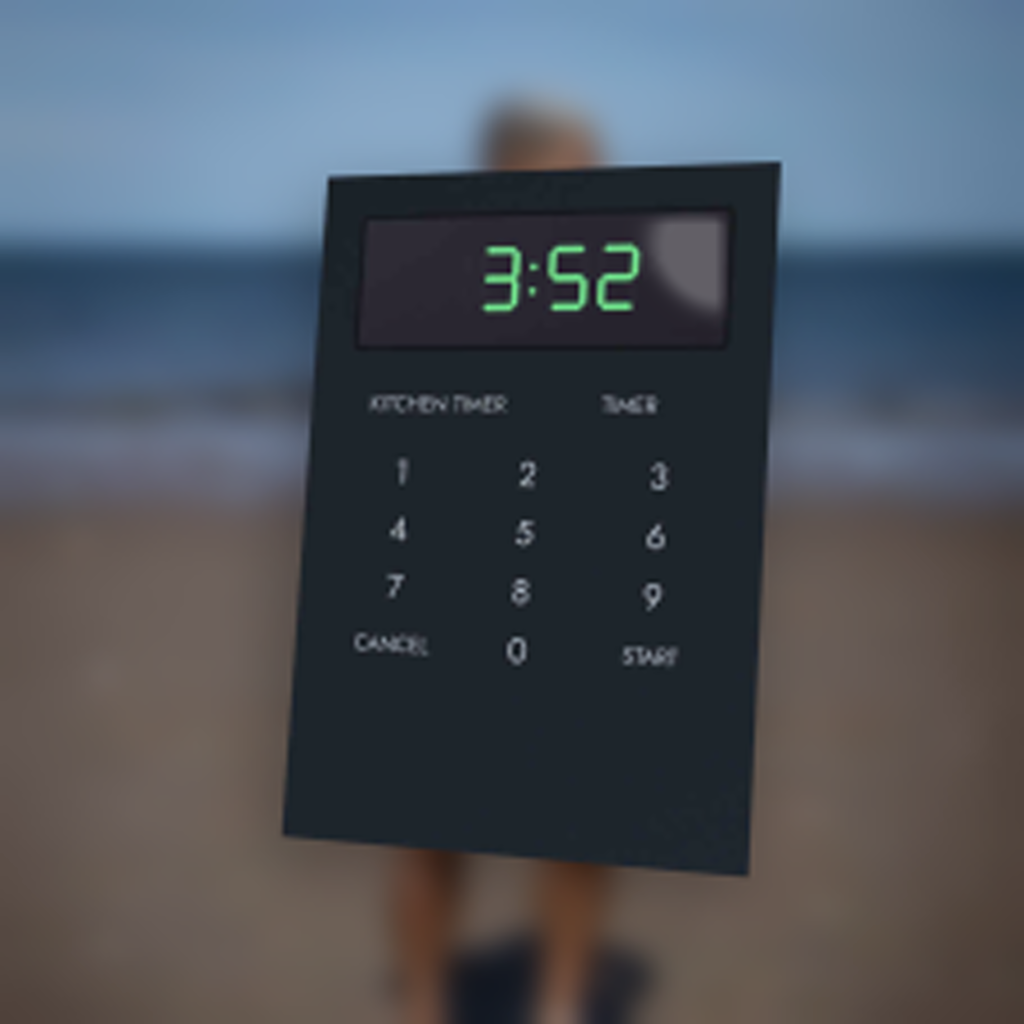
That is 3 h 52 min
